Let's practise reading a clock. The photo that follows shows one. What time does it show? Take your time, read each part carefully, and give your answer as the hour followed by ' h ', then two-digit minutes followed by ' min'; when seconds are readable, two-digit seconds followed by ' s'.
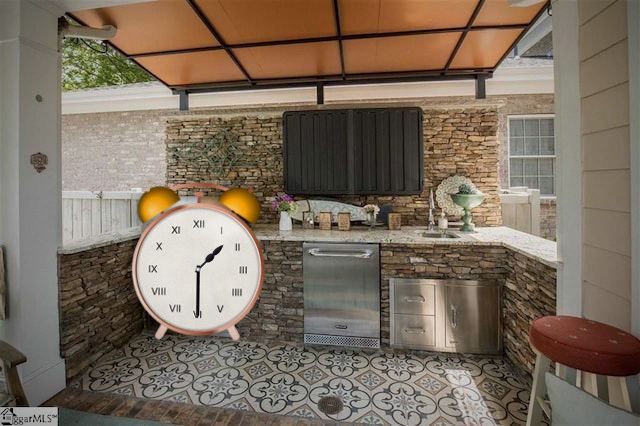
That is 1 h 30 min
